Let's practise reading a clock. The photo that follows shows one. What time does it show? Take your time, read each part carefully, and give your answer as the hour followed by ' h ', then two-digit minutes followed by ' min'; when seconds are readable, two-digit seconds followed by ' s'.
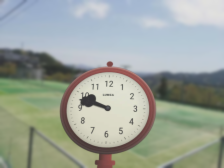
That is 9 h 48 min
